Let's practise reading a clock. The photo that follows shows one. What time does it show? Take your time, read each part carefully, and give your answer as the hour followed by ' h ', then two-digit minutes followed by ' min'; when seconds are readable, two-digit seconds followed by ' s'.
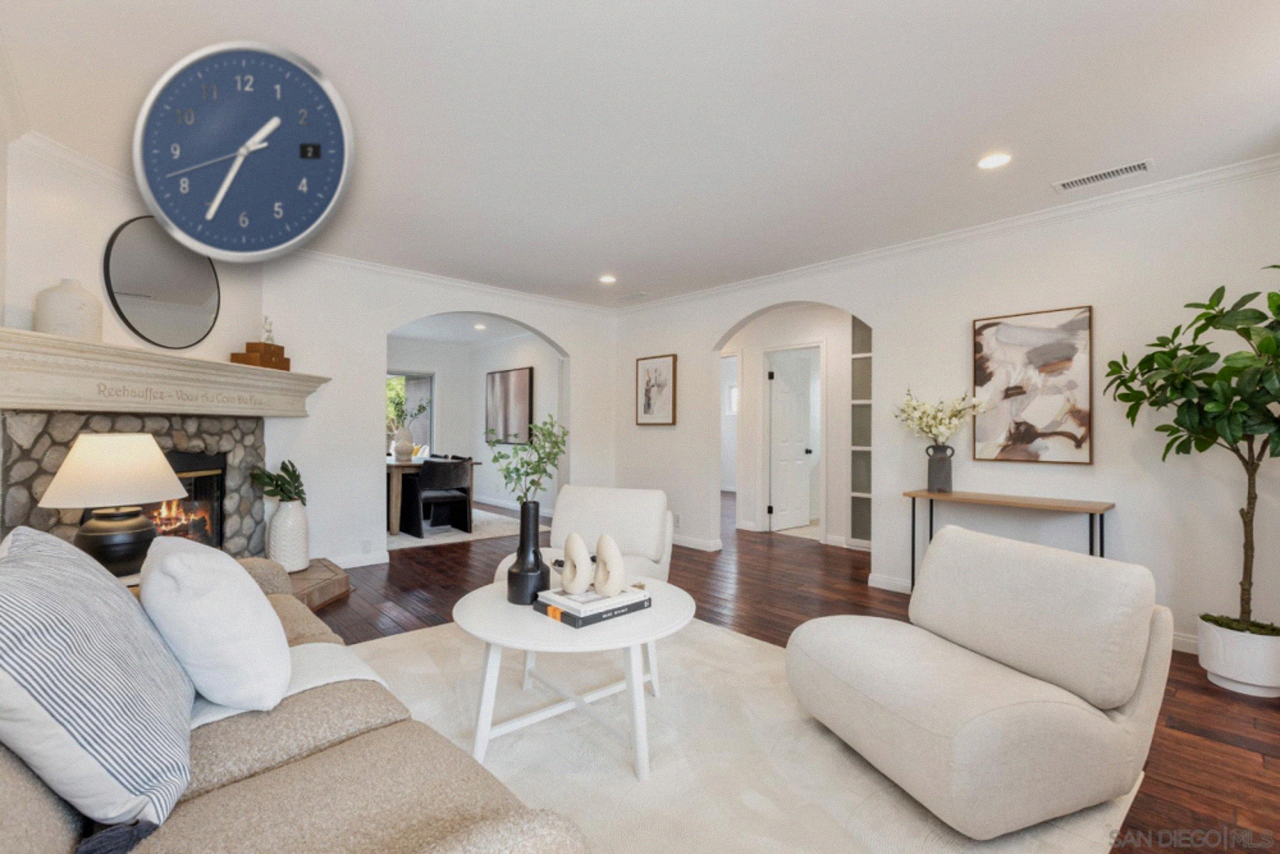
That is 1 h 34 min 42 s
